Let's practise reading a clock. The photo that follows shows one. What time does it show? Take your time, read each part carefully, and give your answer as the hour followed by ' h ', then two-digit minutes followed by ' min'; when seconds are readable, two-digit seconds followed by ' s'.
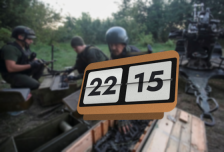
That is 22 h 15 min
